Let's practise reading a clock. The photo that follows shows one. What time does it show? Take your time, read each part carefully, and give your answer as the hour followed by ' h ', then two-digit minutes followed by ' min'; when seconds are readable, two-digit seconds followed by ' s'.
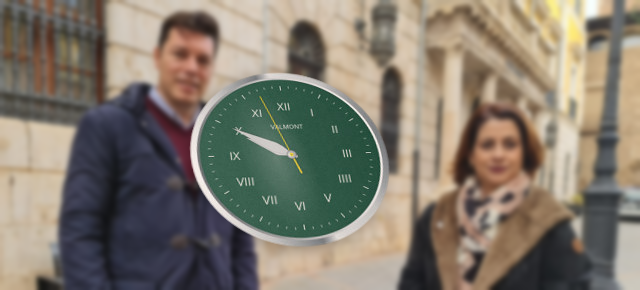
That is 9 h 49 min 57 s
